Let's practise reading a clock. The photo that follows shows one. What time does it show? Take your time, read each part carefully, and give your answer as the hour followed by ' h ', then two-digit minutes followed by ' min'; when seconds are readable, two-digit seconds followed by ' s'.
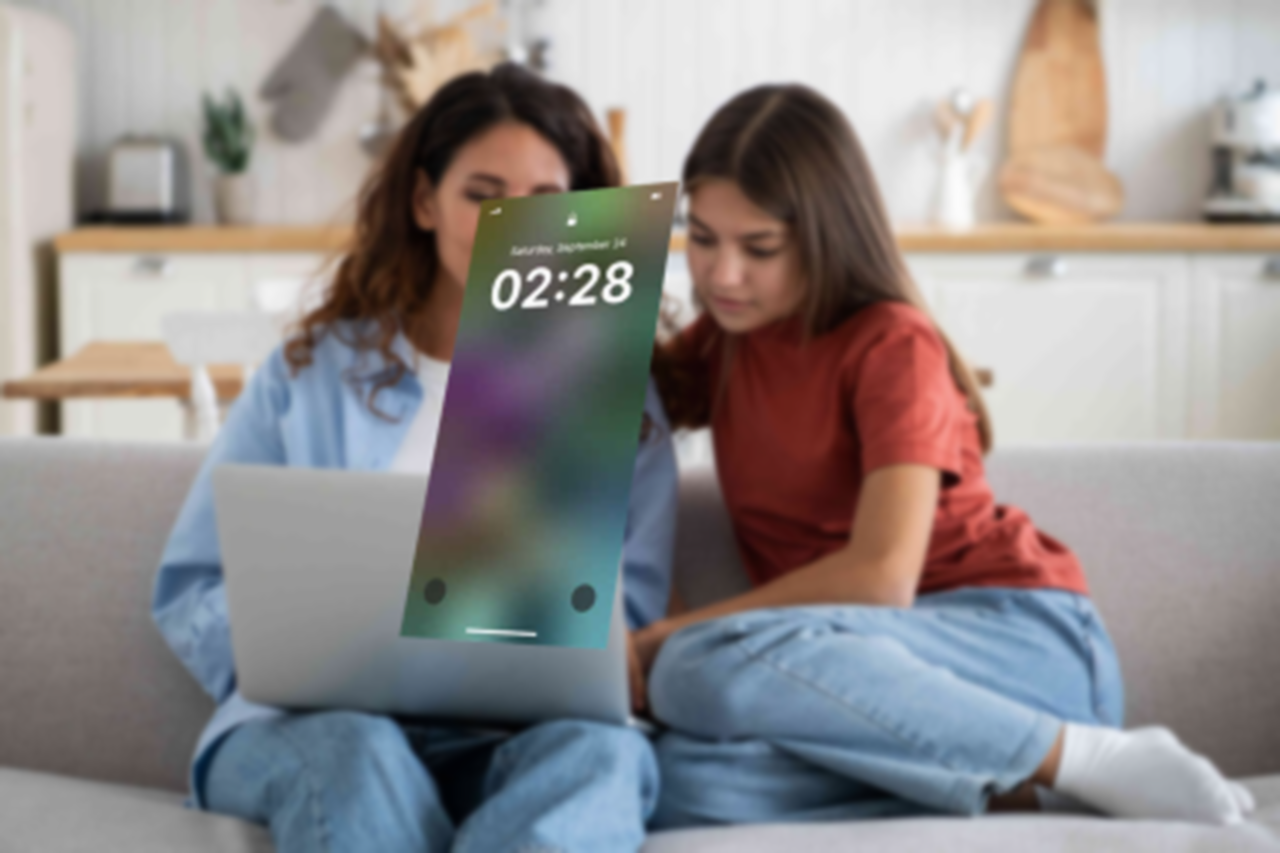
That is 2 h 28 min
